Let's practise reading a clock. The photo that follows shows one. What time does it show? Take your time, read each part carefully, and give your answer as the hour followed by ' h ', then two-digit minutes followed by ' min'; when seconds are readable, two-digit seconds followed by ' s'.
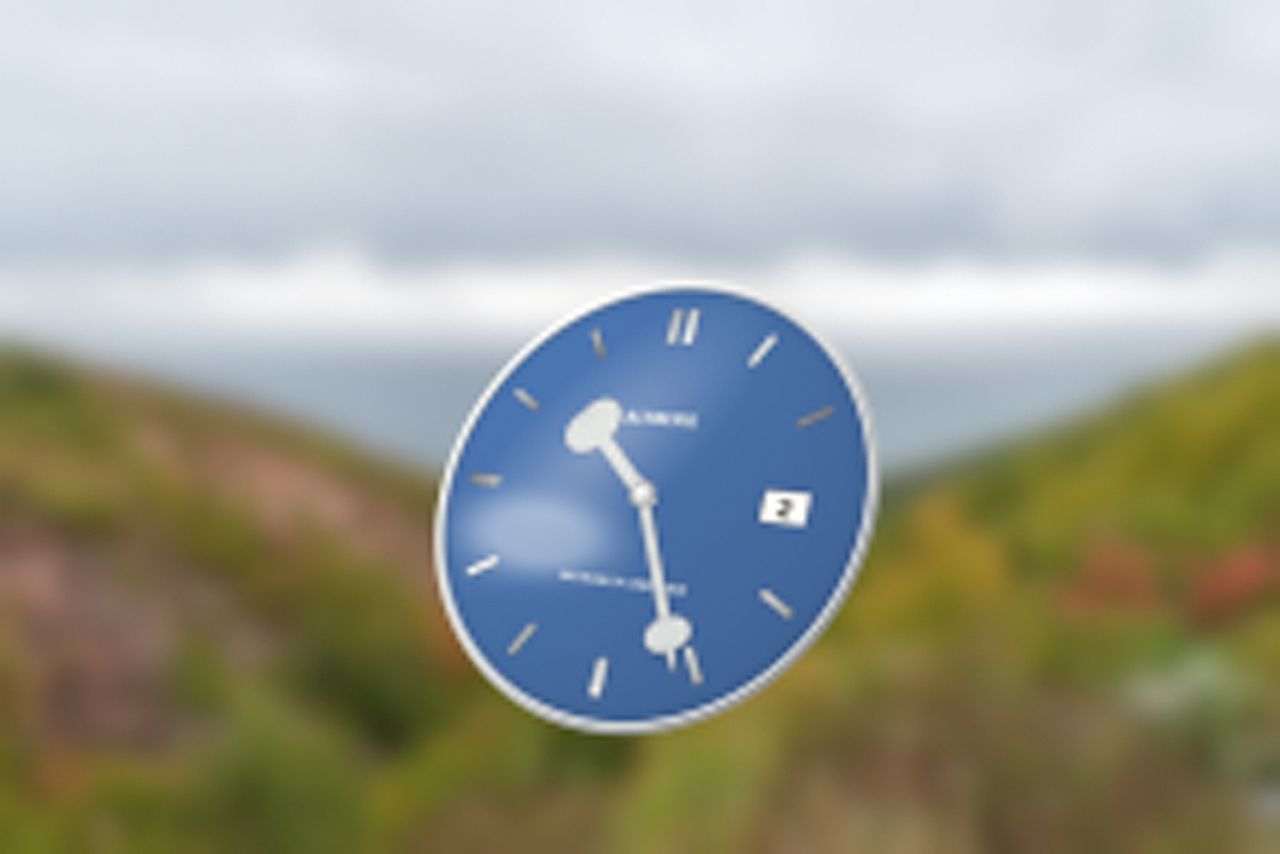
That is 10 h 26 min
